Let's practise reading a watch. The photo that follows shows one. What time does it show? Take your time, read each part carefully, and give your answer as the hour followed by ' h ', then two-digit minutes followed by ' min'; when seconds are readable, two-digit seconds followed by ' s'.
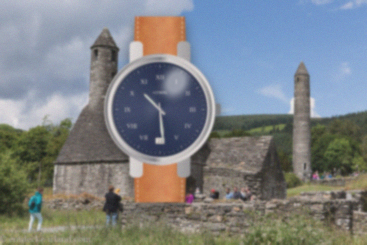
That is 10 h 29 min
